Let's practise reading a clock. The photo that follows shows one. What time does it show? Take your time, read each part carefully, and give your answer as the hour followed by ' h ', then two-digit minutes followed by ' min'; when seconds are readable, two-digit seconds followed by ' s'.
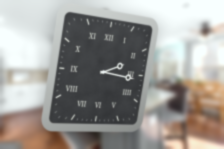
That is 2 h 16 min
